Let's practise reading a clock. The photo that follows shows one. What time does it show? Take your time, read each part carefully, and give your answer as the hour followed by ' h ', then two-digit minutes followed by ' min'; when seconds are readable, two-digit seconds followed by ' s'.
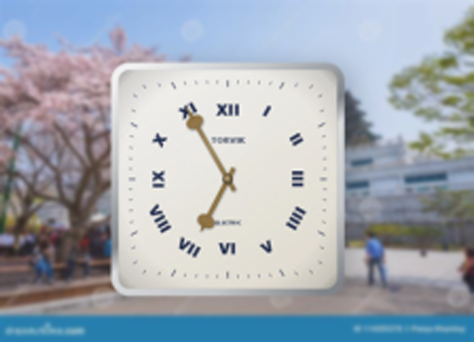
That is 6 h 55 min
